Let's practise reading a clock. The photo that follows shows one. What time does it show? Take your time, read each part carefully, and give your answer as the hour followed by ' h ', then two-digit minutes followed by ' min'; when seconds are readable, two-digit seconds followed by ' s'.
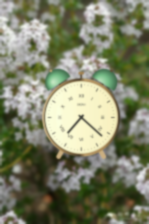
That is 7 h 22 min
